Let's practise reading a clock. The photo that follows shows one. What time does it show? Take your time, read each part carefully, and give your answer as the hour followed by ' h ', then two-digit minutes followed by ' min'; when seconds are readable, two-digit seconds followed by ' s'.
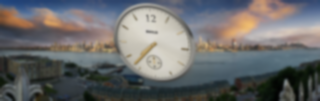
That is 7 h 37 min
